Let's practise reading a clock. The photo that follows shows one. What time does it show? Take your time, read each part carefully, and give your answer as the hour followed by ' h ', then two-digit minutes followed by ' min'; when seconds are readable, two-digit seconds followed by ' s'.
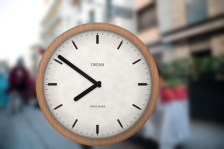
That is 7 h 51 min
